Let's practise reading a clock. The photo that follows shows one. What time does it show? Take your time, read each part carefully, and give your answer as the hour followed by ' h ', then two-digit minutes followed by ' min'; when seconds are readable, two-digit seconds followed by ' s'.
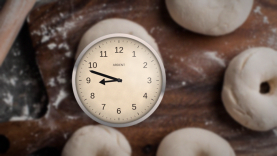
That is 8 h 48 min
